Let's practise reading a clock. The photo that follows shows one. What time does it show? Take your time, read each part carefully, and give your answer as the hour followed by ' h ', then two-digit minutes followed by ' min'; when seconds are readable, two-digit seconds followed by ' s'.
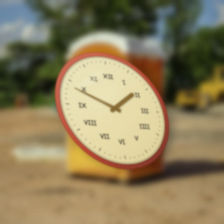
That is 1 h 49 min
